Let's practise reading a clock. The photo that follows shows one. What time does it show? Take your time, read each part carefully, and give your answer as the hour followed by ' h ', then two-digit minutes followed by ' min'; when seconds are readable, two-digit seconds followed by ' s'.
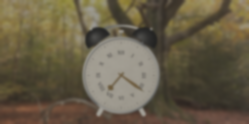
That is 7 h 21 min
